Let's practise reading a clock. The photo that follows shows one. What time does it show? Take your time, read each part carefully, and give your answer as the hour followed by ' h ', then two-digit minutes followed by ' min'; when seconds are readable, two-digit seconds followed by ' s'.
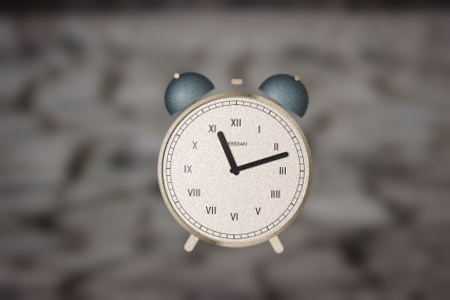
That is 11 h 12 min
